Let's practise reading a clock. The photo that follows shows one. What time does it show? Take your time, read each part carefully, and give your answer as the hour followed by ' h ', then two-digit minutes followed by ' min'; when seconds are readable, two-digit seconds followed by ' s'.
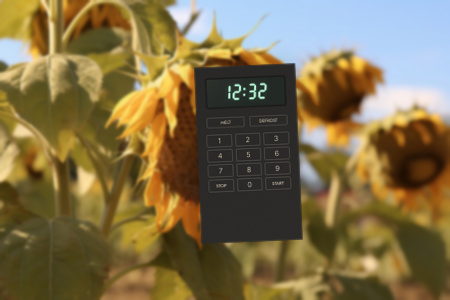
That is 12 h 32 min
